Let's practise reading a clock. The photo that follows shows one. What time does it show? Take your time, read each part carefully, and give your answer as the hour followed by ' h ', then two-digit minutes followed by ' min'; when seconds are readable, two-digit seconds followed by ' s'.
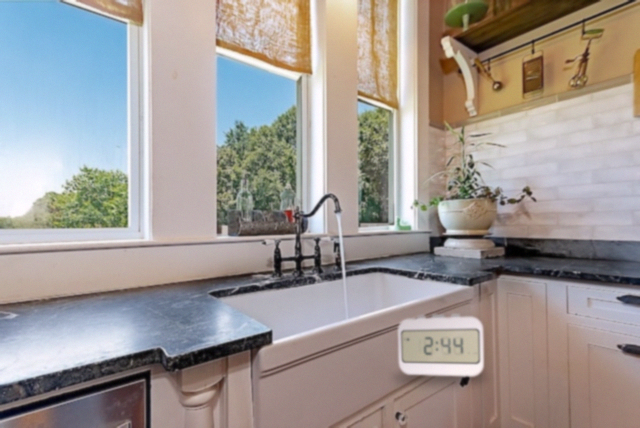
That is 2 h 44 min
